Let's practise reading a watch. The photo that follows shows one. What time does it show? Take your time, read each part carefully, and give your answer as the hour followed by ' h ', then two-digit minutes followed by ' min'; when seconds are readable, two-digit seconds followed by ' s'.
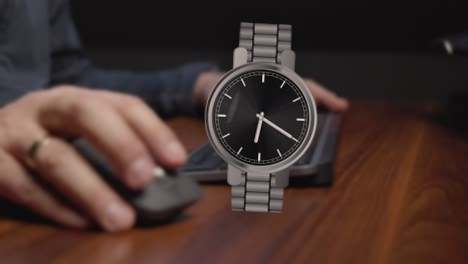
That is 6 h 20 min
